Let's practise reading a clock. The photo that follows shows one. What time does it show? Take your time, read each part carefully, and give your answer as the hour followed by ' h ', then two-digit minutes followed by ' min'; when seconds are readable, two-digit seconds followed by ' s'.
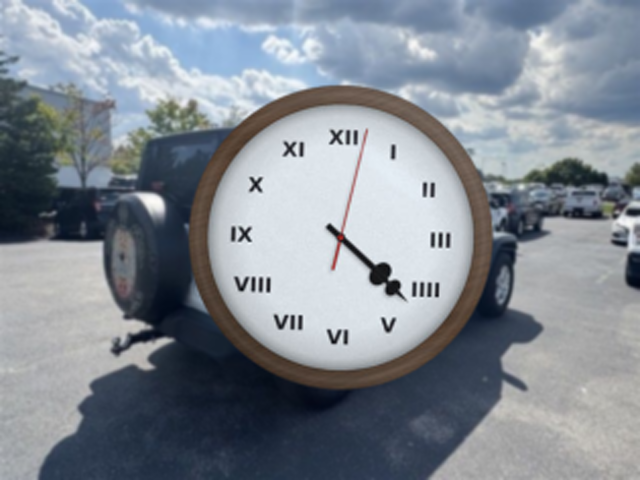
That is 4 h 22 min 02 s
